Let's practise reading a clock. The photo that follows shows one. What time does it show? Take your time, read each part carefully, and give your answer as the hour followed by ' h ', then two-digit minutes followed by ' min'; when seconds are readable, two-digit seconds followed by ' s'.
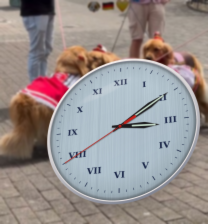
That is 3 h 09 min 40 s
